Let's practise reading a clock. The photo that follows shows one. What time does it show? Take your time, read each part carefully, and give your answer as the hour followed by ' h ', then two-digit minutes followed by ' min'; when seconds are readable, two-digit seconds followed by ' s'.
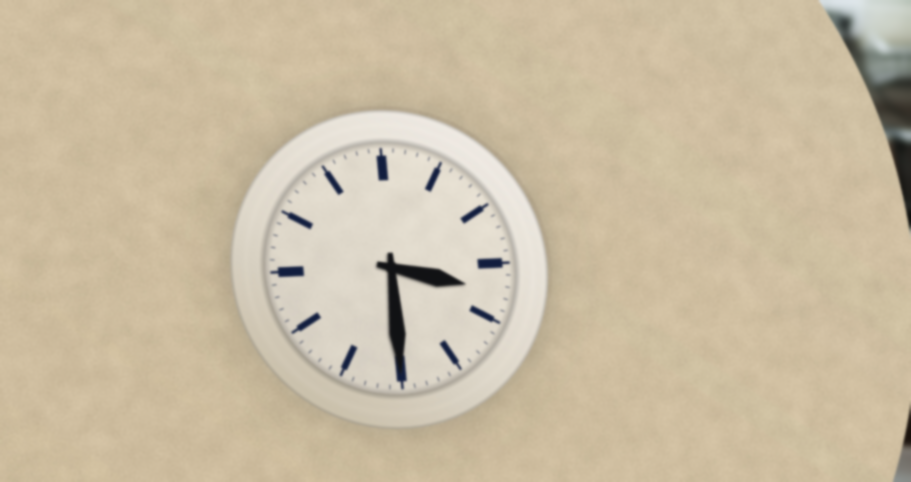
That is 3 h 30 min
